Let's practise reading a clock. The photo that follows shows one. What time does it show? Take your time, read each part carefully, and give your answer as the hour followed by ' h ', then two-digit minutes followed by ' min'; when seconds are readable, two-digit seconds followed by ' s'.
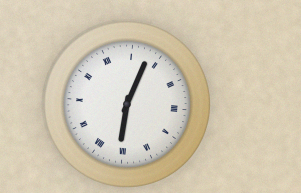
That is 7 h 08 min
